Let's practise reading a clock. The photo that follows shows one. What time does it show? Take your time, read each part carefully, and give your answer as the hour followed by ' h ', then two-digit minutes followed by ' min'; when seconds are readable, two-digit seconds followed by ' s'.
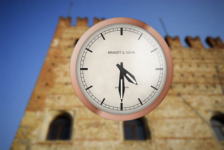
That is 4 h 30 min
